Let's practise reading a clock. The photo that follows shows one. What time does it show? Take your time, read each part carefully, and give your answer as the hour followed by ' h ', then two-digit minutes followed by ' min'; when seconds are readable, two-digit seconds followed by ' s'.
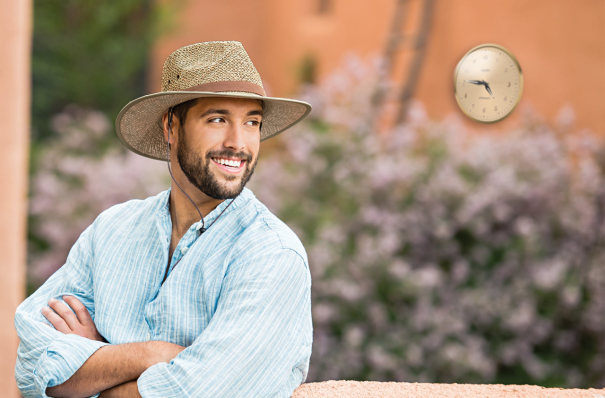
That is 4 h 46 min
